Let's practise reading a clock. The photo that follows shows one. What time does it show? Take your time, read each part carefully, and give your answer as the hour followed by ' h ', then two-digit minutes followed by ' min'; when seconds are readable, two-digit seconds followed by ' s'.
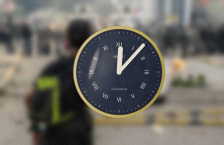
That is 12 h 07 min
